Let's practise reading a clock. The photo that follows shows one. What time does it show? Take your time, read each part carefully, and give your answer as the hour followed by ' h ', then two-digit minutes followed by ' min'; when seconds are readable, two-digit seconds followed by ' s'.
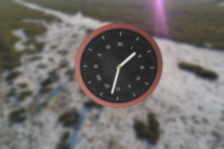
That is 1 h 32 min
